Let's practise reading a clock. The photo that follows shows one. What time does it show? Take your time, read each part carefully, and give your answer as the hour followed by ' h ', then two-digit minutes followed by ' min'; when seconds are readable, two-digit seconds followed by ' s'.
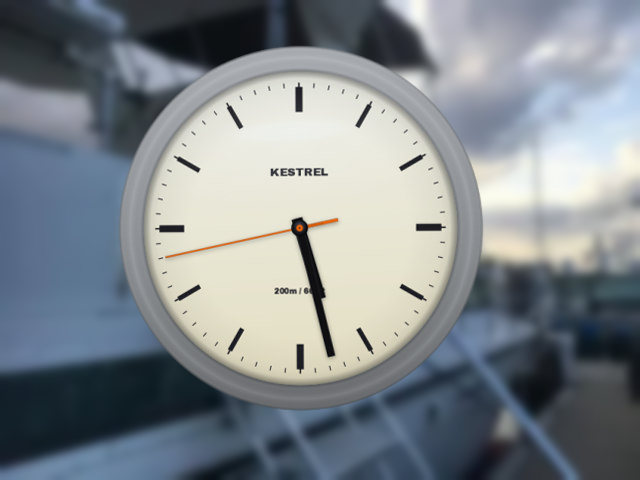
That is 5 h 27 min 43 s
